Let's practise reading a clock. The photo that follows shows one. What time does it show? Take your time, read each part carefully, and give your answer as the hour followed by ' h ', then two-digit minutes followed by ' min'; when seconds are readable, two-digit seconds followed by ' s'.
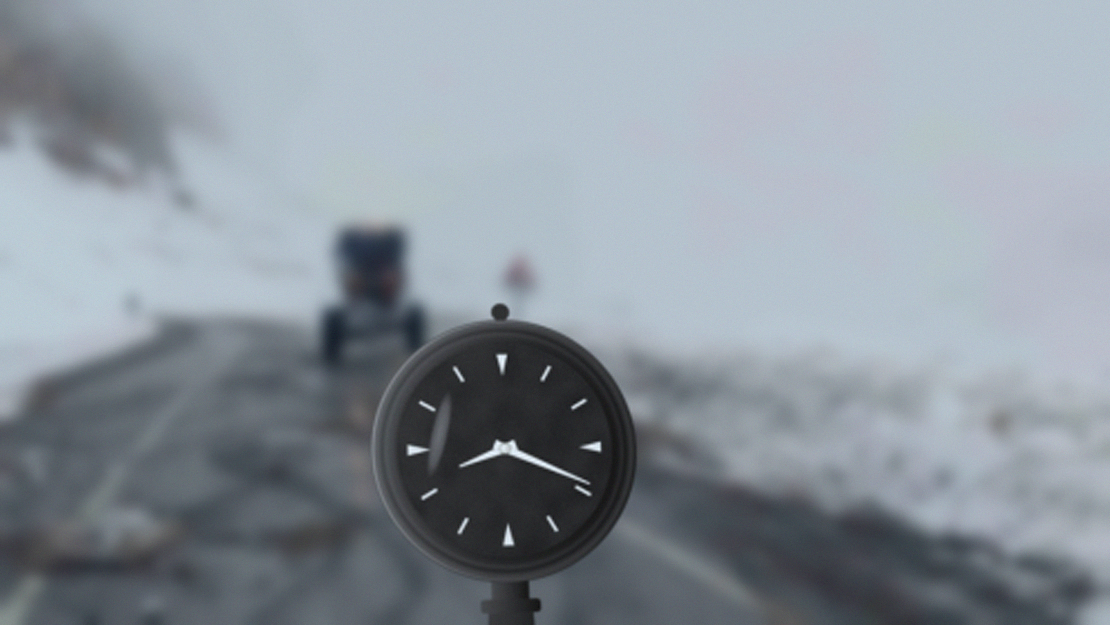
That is 8 h 19 min
